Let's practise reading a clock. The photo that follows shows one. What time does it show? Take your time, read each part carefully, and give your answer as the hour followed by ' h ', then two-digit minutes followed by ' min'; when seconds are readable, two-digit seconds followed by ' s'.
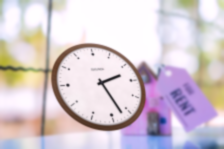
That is 2 h 27 min
